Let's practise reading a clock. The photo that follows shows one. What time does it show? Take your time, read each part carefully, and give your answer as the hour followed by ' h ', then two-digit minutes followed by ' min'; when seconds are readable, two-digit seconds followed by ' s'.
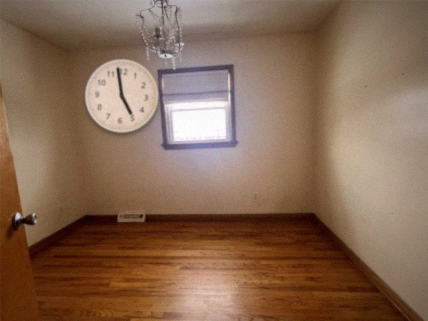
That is 4 h 58 min
